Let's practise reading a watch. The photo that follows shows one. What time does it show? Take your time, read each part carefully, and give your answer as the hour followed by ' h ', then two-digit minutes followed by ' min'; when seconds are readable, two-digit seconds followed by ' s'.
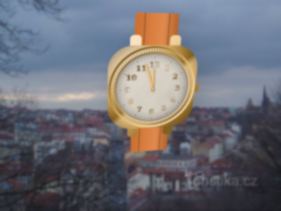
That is 11 h 57 min
